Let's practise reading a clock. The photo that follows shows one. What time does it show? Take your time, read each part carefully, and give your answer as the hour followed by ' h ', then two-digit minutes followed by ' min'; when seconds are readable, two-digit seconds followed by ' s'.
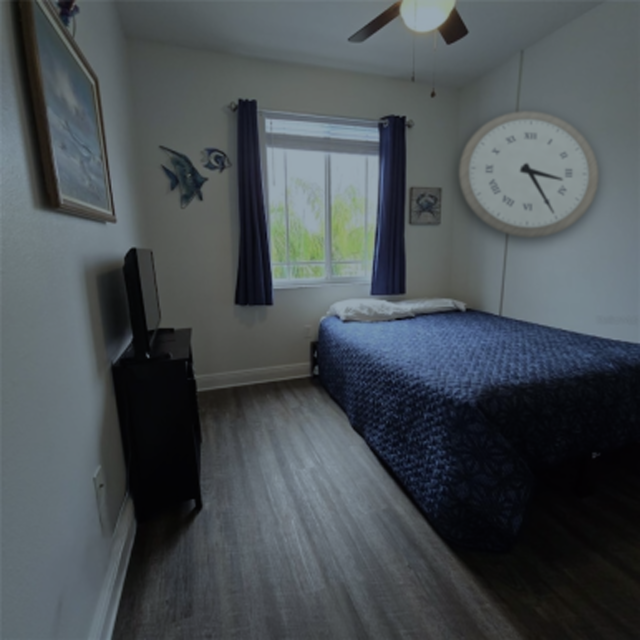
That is 3 h 25 min
